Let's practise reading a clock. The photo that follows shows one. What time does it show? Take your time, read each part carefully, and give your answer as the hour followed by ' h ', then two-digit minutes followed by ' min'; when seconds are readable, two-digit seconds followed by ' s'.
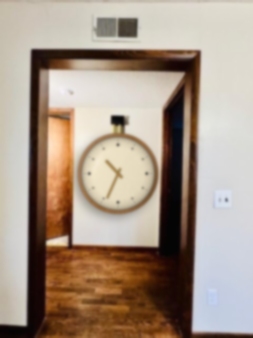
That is 10 h 34 min
